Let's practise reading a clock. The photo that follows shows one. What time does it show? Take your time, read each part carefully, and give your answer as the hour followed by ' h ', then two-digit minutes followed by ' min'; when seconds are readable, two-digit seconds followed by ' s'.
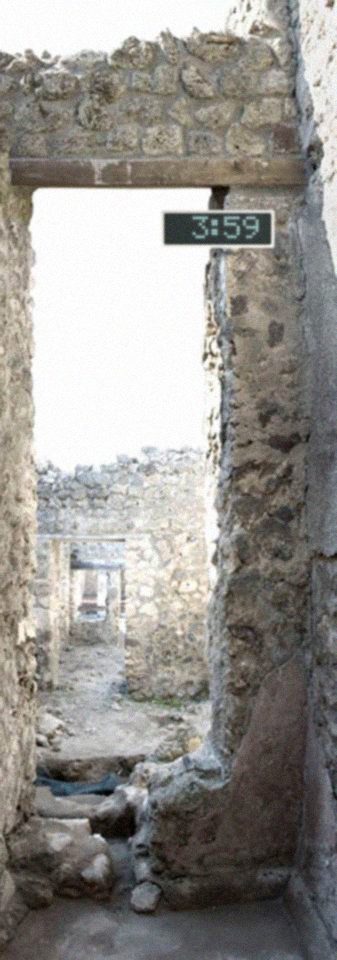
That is 3 h 59 min
